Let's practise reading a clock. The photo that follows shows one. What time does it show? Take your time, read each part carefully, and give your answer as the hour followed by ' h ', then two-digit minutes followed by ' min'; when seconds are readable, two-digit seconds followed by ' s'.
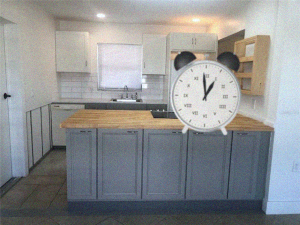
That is 12 h 59 min
